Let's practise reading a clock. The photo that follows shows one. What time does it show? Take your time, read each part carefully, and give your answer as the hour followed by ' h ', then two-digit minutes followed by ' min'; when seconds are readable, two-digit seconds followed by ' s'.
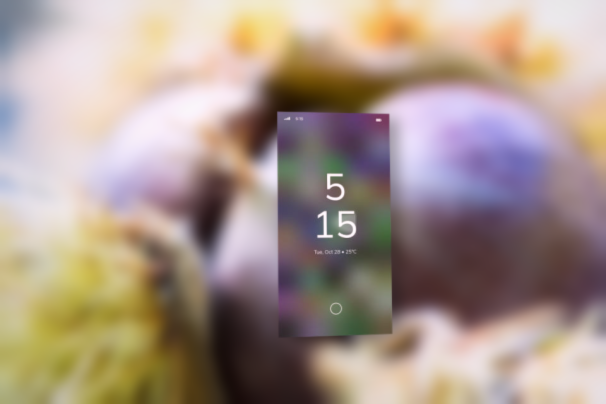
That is 5 h 15 min
